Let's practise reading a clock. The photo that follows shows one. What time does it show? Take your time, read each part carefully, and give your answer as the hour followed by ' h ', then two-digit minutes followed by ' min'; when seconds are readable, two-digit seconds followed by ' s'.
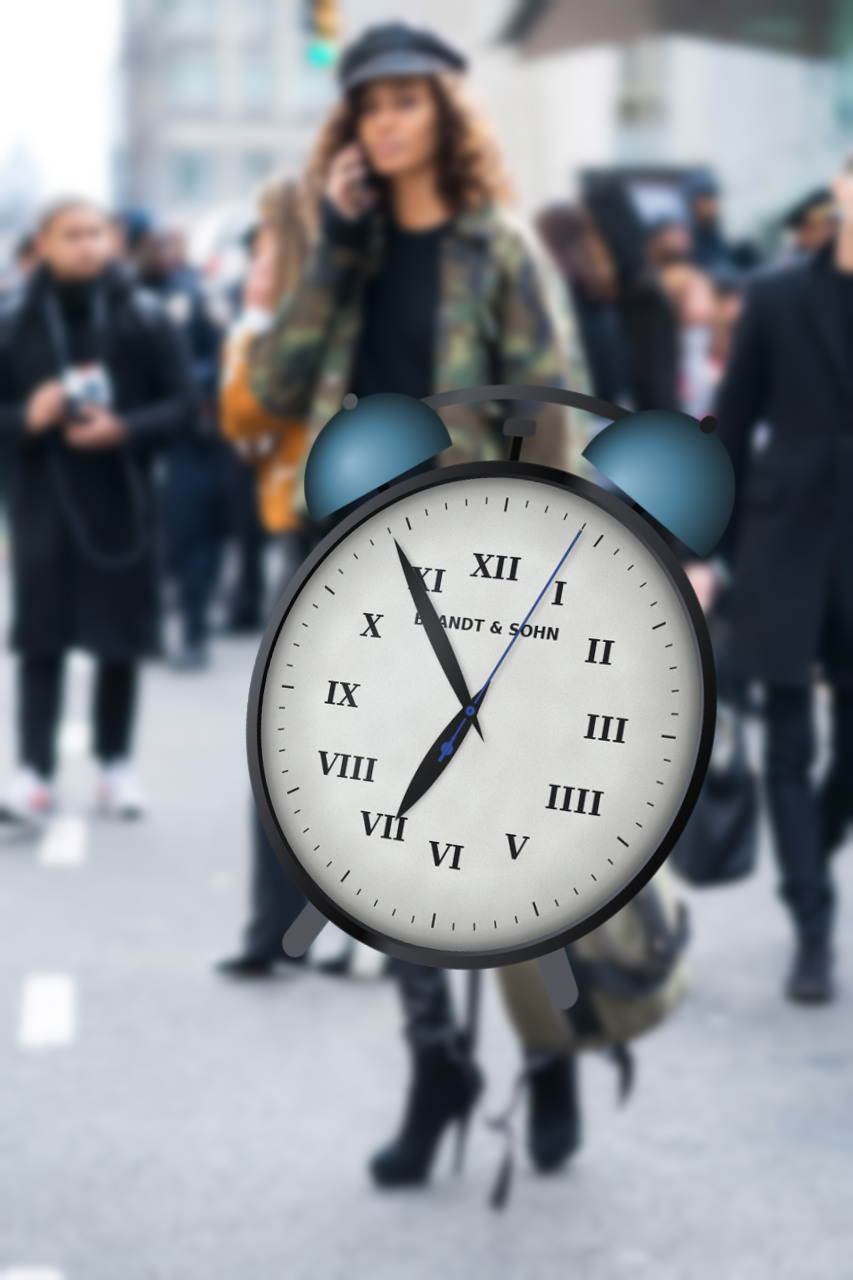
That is 6 h 54 min 04 s
